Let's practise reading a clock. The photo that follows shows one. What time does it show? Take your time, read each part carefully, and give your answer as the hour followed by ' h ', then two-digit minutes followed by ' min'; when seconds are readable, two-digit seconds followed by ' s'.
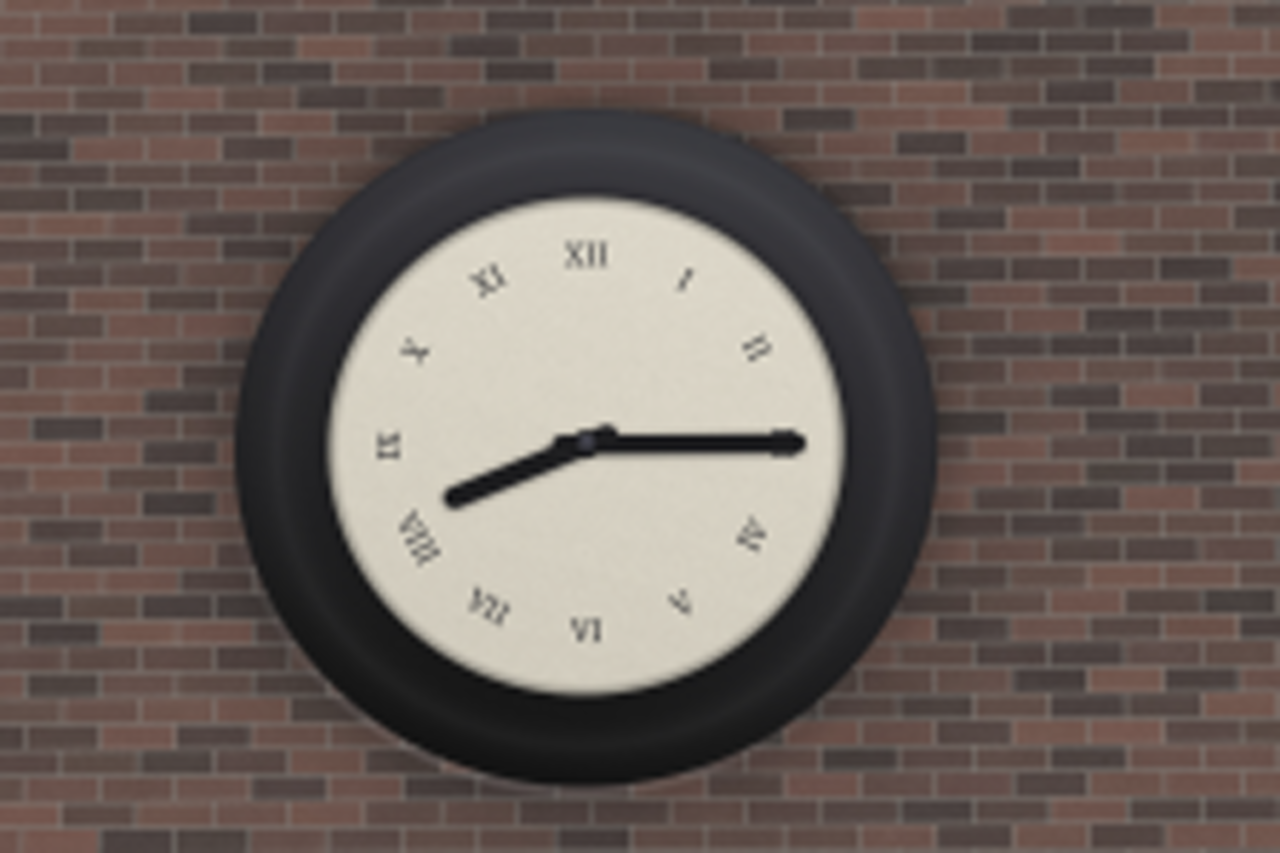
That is 8 h 15 min
